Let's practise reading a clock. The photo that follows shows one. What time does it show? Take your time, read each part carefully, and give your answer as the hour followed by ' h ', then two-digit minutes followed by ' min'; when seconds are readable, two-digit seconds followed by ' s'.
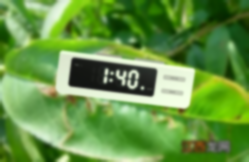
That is 1 h 40 min
